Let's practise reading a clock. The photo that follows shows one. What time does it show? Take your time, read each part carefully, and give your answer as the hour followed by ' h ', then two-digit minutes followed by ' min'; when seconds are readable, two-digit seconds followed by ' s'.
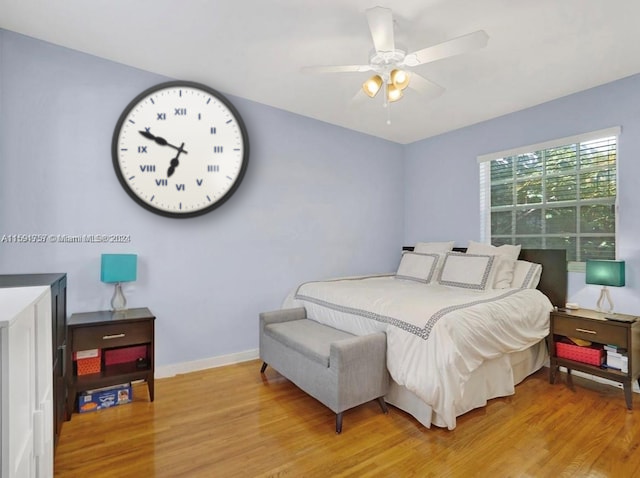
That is 6 h 49 min
